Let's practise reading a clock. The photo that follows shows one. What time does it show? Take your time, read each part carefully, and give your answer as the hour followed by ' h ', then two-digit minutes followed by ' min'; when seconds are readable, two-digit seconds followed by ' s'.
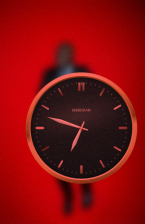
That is 6 h 48 min
